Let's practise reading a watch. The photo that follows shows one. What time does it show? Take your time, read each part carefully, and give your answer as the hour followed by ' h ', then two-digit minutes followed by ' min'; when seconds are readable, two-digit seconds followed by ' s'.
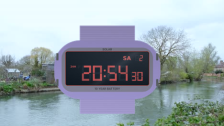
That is 20 h 54 min 30 s
